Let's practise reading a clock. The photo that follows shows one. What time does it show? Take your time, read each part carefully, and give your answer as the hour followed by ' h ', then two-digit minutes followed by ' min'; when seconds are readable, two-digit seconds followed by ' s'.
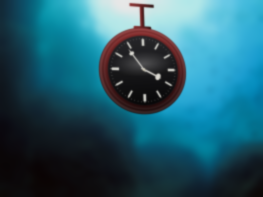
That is 3 h 54 min
